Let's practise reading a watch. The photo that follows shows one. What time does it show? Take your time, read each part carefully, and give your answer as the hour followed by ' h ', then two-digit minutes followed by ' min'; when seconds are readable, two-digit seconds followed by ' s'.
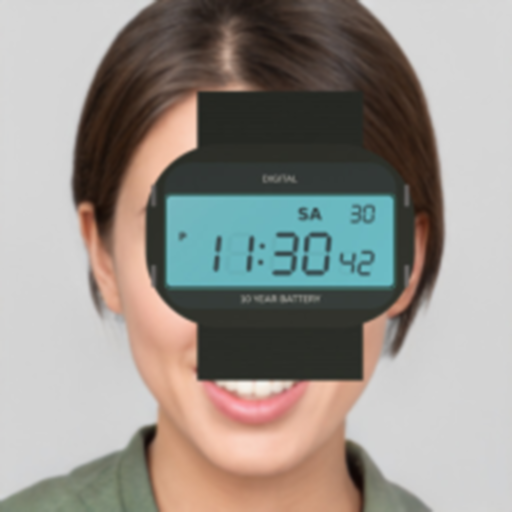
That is 11 h 30 min 42 s
